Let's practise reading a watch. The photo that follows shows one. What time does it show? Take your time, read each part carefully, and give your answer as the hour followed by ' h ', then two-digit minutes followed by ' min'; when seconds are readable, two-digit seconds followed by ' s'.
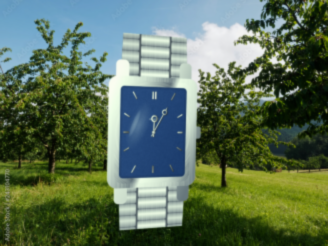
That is 12 h 05 min
